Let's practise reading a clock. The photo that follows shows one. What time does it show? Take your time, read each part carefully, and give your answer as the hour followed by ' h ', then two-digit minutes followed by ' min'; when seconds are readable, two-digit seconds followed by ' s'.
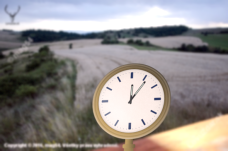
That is 12 h 06 min
